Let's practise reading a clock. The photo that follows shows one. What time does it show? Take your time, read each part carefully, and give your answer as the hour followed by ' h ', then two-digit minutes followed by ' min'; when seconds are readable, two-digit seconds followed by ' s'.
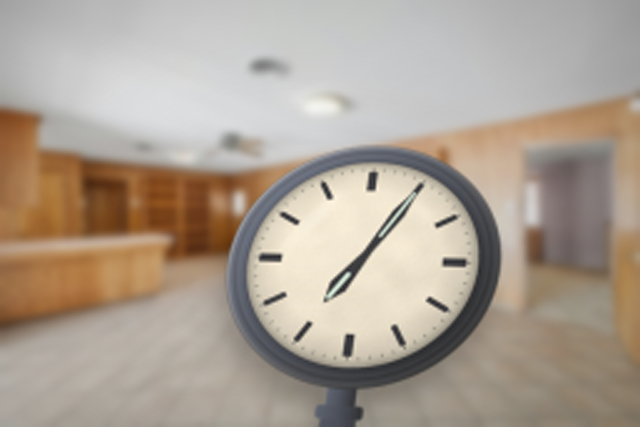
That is 7 h 05 min
